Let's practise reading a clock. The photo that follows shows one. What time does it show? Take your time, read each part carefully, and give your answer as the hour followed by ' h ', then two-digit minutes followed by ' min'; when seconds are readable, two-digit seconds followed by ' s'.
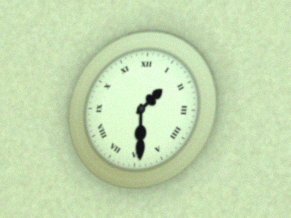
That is 1 h 29 min
